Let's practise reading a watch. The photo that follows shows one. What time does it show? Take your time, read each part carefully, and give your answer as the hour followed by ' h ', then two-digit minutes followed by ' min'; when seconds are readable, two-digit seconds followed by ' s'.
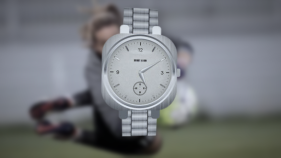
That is 5 h 10 min
